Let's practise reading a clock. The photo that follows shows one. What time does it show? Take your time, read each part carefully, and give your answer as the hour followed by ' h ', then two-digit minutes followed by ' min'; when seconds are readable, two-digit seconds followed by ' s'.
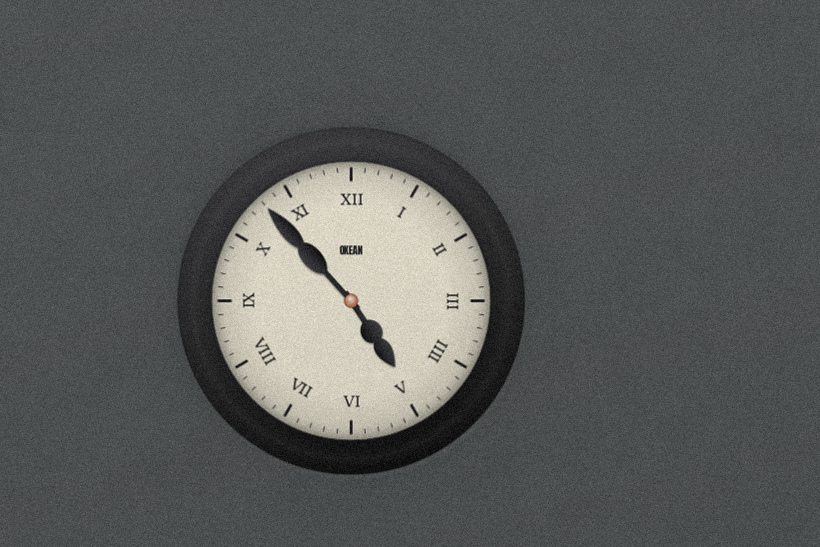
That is 4 h 53 min
